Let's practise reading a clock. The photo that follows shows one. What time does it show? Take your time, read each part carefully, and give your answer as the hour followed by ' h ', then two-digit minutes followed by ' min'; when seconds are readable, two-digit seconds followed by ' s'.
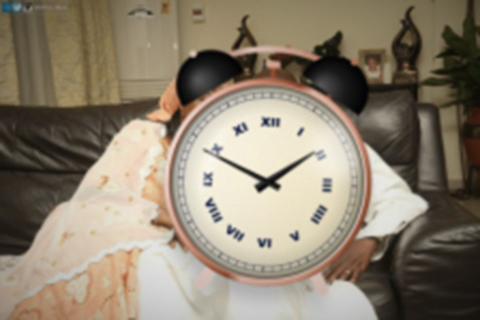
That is 1 h 49 min
